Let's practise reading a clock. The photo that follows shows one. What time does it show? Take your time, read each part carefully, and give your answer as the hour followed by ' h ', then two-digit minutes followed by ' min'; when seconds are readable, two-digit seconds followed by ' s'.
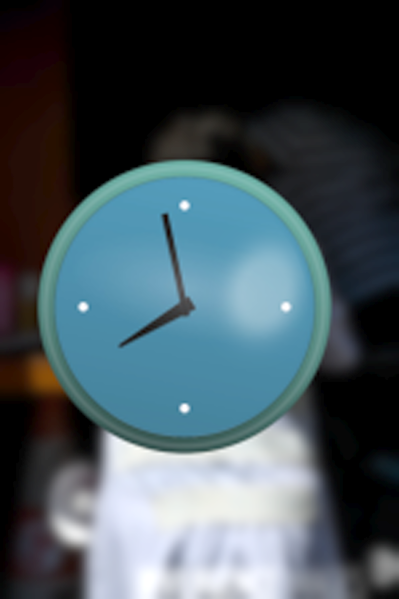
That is 7 h 58 min
